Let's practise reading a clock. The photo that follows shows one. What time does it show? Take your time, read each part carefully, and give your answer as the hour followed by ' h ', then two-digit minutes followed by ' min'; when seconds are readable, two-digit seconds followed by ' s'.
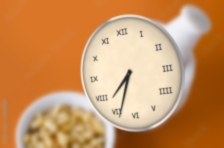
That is 7 h 34 min
